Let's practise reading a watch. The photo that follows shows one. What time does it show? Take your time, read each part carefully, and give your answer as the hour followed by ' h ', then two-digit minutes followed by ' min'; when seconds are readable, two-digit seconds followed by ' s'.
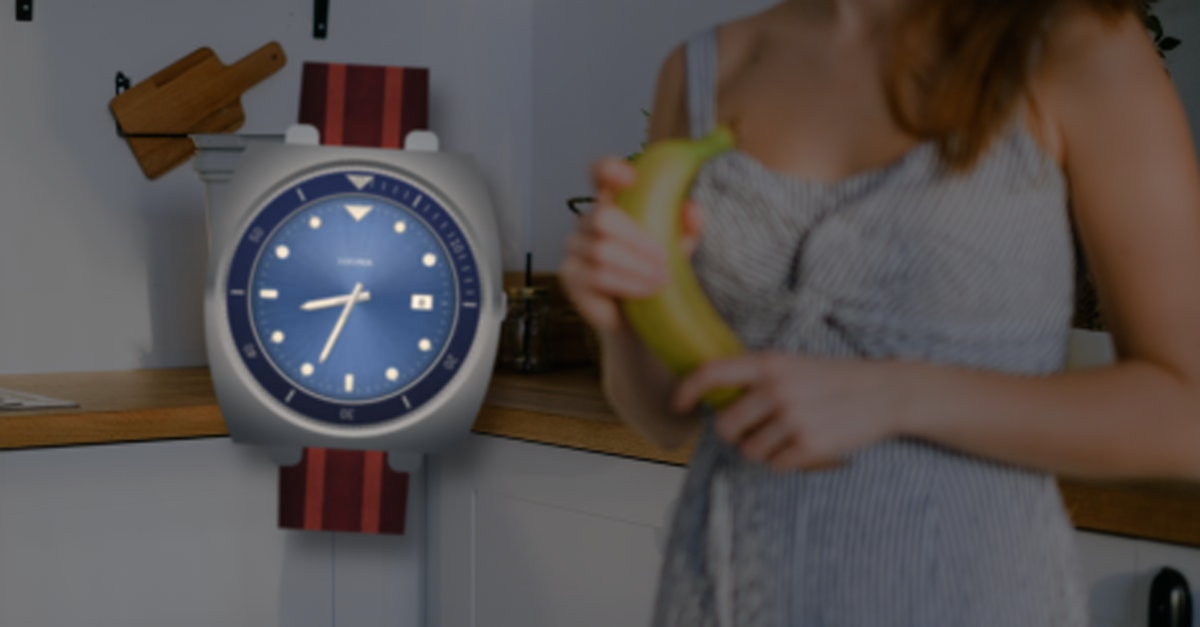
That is 8 h 34 min
